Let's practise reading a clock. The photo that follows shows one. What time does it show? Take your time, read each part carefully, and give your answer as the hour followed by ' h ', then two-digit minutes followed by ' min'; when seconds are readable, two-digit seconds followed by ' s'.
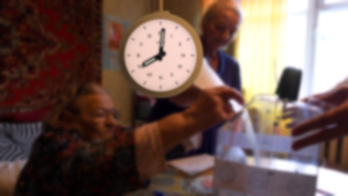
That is 8 h 01 min
